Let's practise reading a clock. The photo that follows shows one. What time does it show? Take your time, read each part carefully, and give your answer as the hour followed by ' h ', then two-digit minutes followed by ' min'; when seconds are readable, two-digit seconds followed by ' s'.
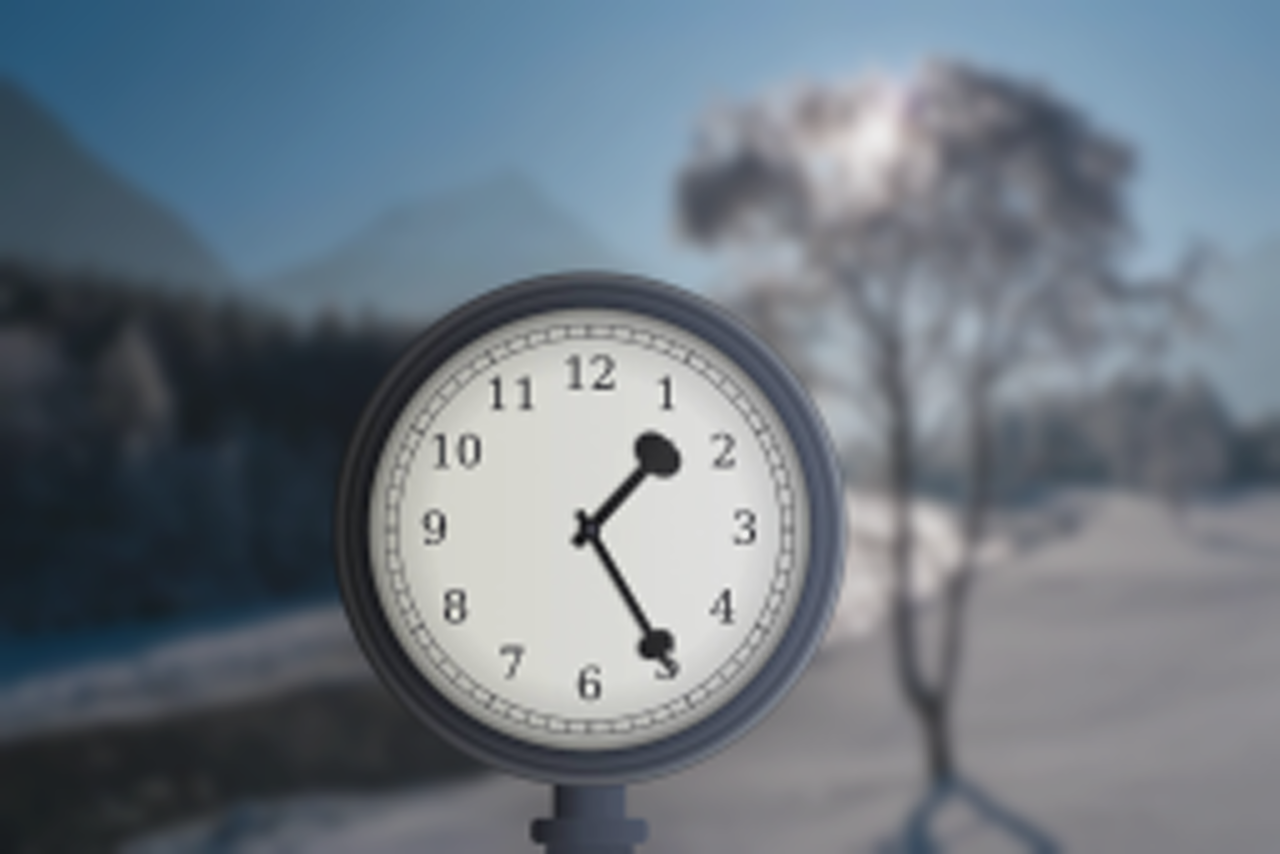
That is 1 h 25 min
